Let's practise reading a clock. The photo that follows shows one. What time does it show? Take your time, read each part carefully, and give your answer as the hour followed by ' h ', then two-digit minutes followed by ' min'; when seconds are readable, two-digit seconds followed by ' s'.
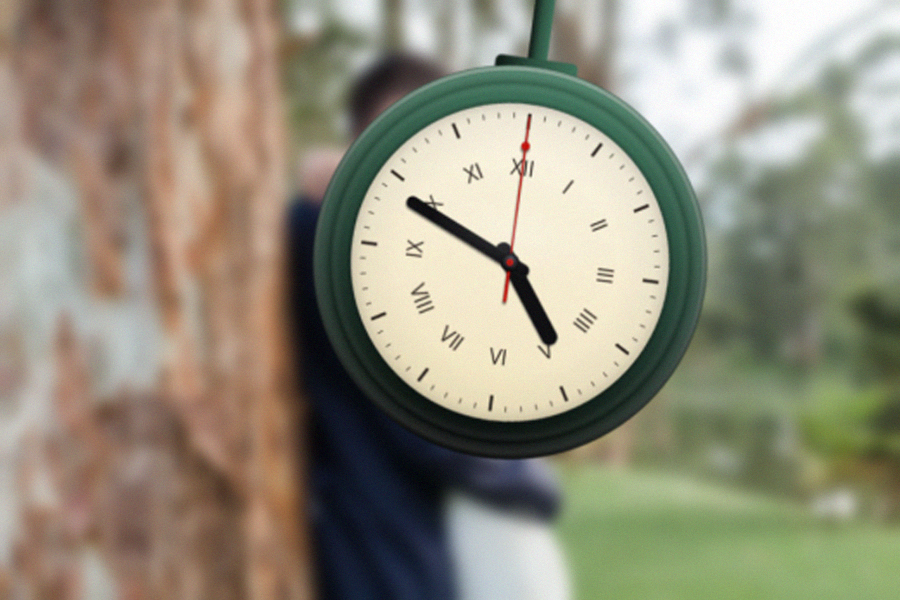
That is 4 h 49 min 00 s
